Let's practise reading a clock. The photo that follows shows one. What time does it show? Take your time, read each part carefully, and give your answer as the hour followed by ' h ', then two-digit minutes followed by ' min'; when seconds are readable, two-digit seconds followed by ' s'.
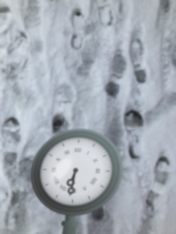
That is 6 h 31 min
